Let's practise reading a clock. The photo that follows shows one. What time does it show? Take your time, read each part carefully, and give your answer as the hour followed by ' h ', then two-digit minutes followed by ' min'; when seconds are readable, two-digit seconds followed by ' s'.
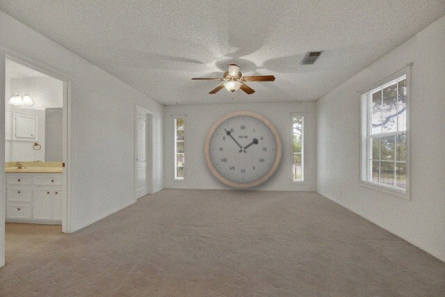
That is 1 h 53 min
